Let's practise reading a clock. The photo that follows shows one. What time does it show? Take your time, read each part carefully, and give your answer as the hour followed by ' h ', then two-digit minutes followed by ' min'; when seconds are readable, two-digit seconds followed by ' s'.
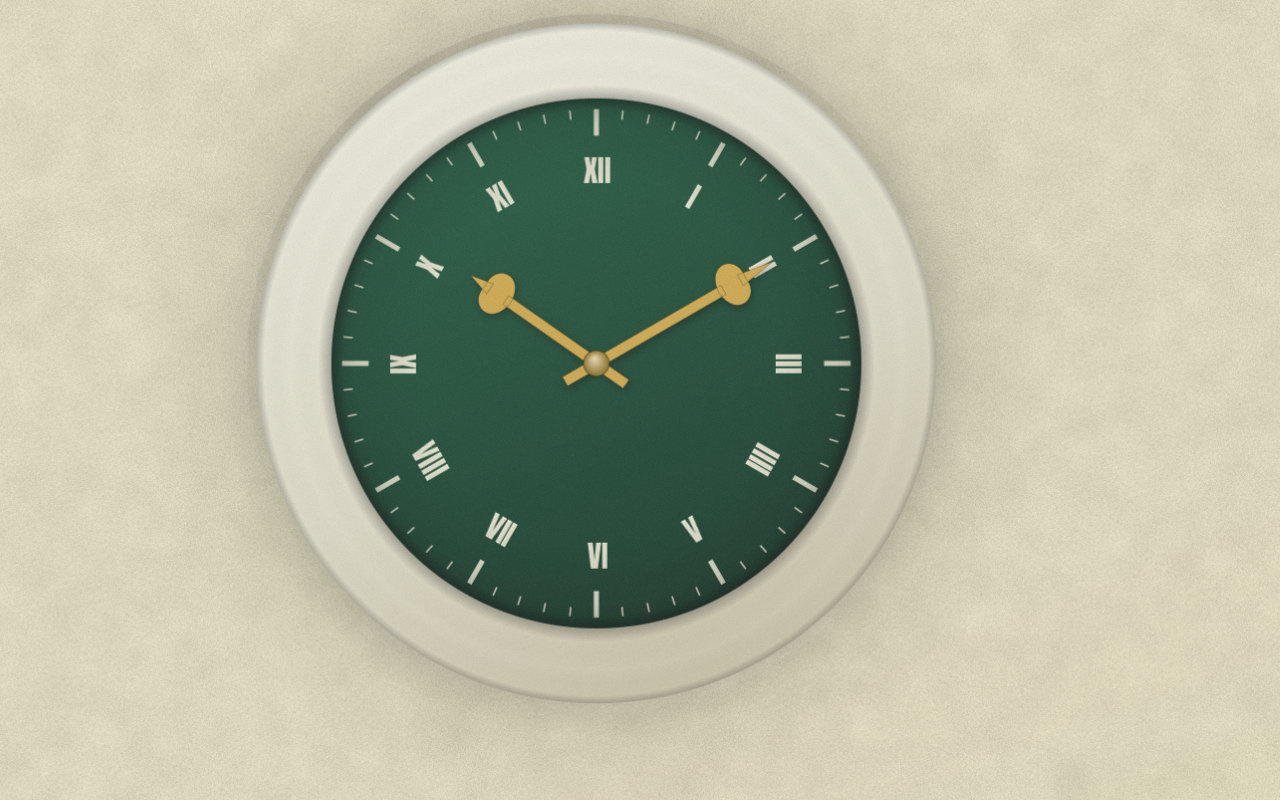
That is 10 h 10 min
